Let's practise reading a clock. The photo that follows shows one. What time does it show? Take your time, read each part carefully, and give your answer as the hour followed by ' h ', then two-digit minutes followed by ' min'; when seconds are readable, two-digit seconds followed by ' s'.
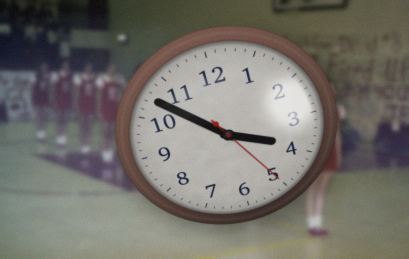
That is 3 h 52 min 25 s
